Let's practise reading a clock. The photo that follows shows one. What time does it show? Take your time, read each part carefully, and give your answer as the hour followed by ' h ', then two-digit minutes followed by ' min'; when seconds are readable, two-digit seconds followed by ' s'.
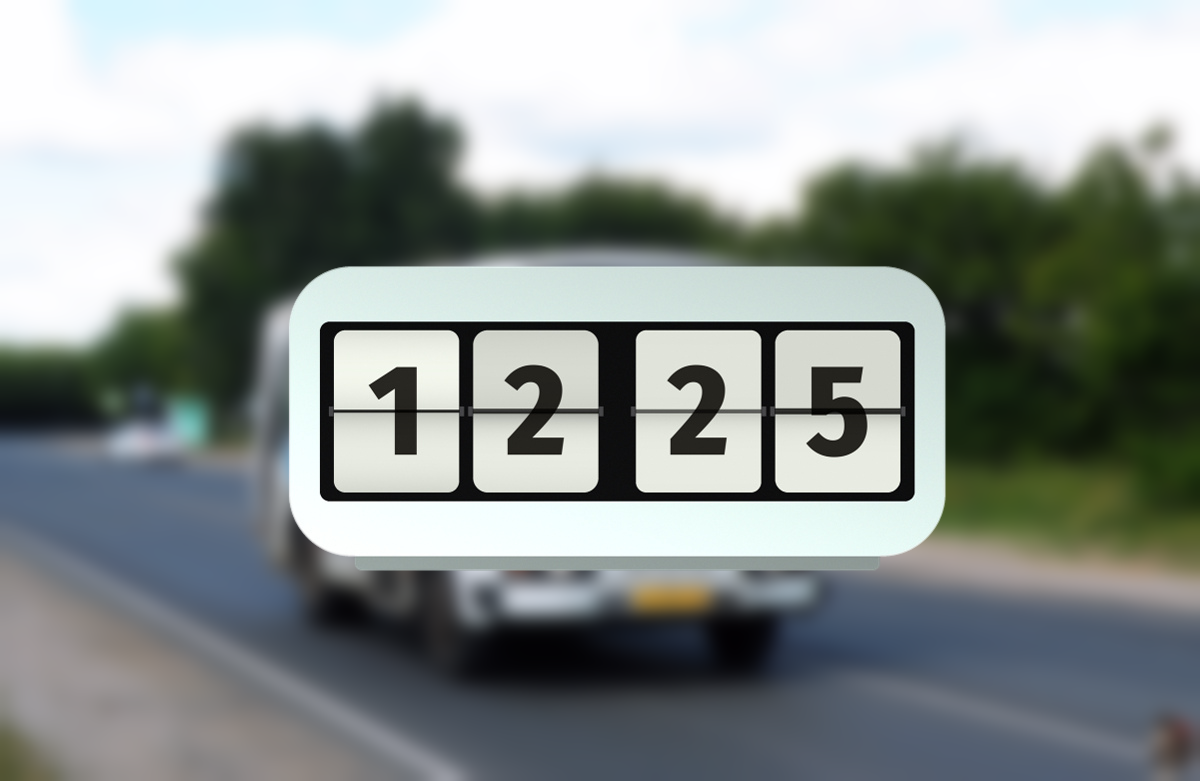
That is 12 h 25 min
